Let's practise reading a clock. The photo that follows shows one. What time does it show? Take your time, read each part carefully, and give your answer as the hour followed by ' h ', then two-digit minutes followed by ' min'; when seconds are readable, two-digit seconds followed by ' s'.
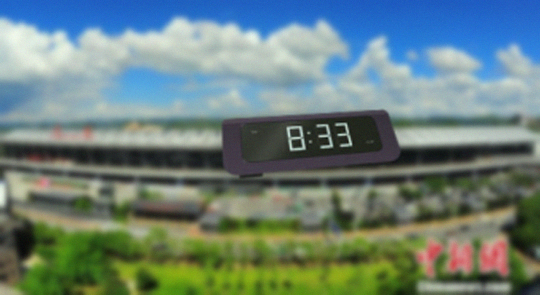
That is 8 h 33 min
